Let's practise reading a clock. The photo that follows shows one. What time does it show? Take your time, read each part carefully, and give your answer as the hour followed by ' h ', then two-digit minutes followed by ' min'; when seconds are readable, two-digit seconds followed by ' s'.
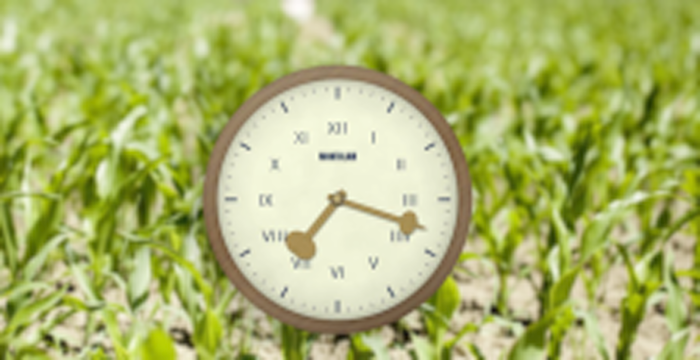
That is 7 h 18 min
